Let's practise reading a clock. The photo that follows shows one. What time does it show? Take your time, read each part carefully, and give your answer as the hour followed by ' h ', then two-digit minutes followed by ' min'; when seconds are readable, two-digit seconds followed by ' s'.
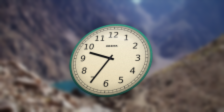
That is 9 h 35 min
